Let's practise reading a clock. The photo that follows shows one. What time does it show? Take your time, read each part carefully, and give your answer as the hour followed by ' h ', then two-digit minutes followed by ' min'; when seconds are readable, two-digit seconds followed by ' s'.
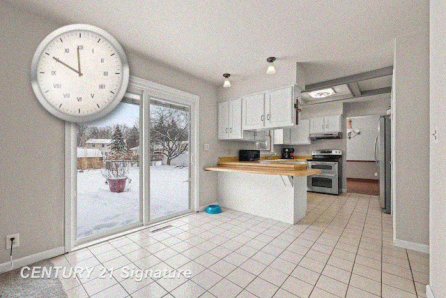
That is 11 h 50 min
